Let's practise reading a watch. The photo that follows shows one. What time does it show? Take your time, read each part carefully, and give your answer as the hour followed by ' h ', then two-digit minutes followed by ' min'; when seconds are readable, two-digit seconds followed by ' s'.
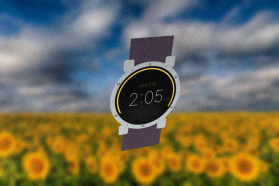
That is 2 h 05 min
